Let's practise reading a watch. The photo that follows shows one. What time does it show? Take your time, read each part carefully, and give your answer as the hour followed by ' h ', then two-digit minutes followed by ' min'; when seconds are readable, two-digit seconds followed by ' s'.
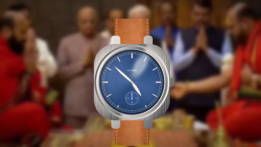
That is 4 h 52 min
